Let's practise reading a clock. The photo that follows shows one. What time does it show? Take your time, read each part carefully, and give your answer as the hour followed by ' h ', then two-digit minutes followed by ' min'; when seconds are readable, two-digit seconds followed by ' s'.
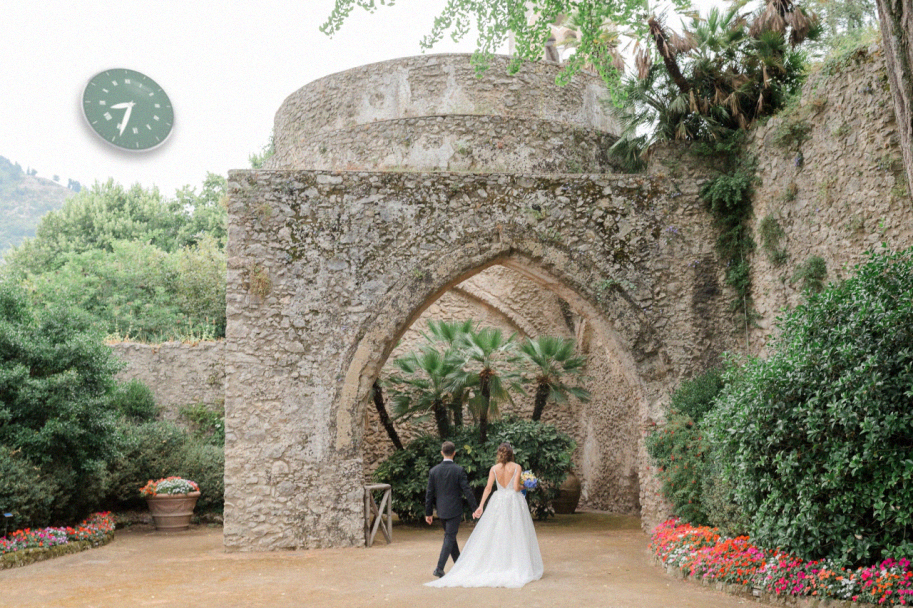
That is 8 h 34 min
